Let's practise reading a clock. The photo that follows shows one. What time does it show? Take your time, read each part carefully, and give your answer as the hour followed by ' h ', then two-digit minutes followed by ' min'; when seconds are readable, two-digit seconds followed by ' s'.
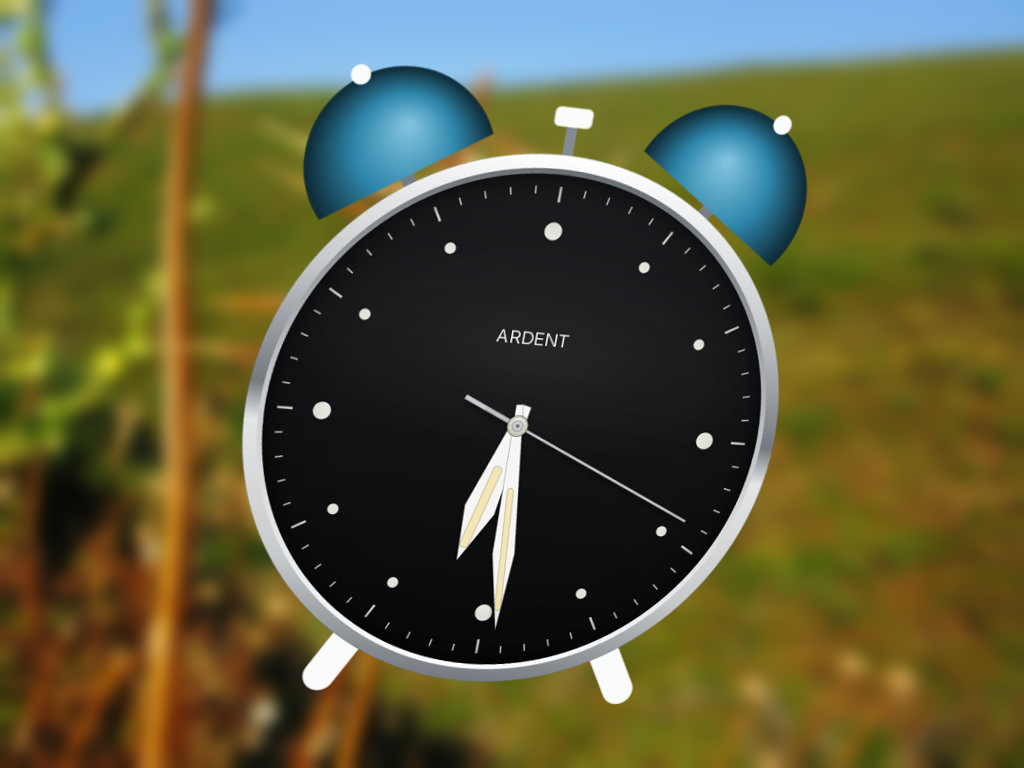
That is 6 h 29 min 19 s
